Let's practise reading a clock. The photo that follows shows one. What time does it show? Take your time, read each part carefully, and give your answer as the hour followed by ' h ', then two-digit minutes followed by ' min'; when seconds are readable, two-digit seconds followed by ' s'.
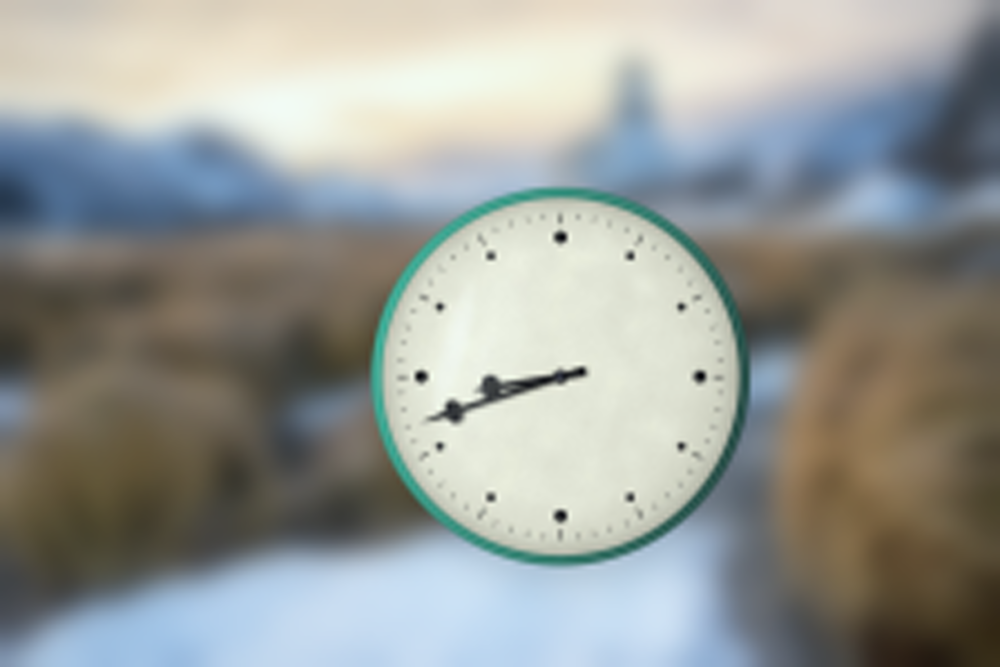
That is 8 h 42 min
